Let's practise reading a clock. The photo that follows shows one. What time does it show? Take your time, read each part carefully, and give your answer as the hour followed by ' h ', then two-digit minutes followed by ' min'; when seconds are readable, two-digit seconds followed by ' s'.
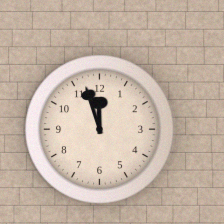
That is 11 h 57 min
